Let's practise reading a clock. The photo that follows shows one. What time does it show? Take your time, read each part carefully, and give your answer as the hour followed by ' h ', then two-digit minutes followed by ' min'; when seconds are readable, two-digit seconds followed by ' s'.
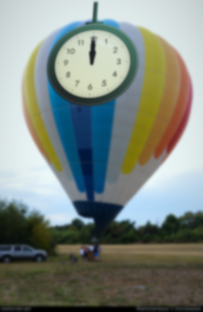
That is 12 h 00 min
